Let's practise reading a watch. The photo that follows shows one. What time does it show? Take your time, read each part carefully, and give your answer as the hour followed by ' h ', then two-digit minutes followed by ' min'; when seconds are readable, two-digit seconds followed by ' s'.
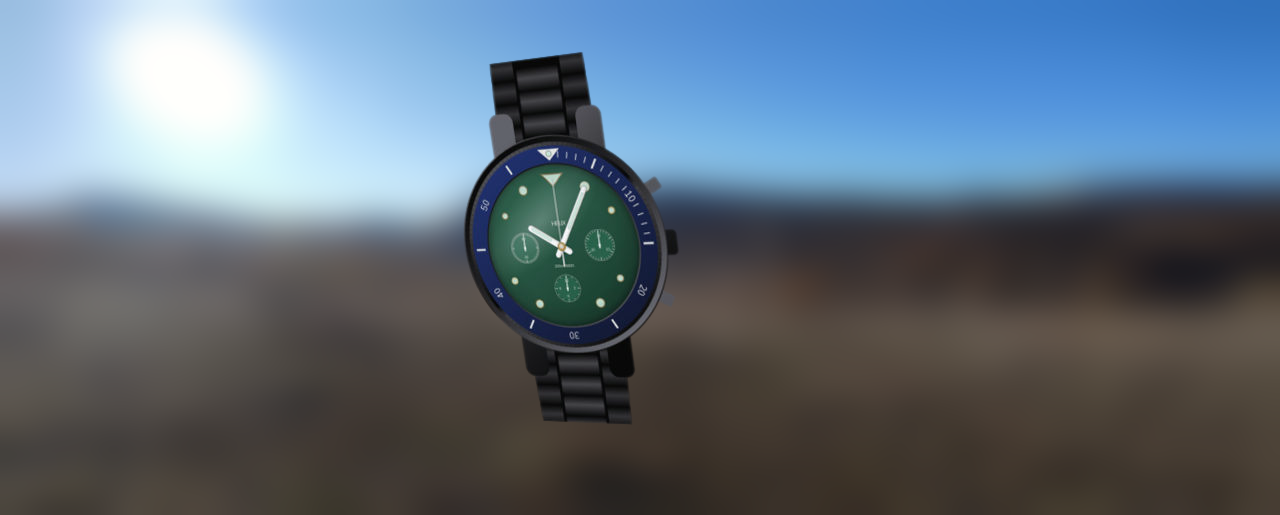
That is 10 h 05 min
